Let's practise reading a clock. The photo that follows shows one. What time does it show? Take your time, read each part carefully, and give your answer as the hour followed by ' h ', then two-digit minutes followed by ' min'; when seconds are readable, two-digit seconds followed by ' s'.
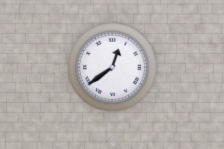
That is 12 h 39 min
